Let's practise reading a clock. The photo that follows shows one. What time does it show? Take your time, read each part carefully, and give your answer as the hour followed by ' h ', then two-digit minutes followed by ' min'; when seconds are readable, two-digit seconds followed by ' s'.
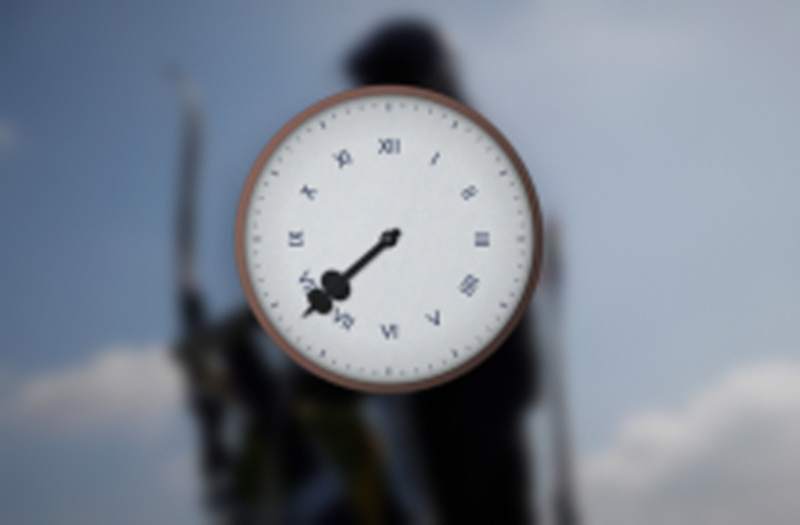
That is 7 h 38 min
